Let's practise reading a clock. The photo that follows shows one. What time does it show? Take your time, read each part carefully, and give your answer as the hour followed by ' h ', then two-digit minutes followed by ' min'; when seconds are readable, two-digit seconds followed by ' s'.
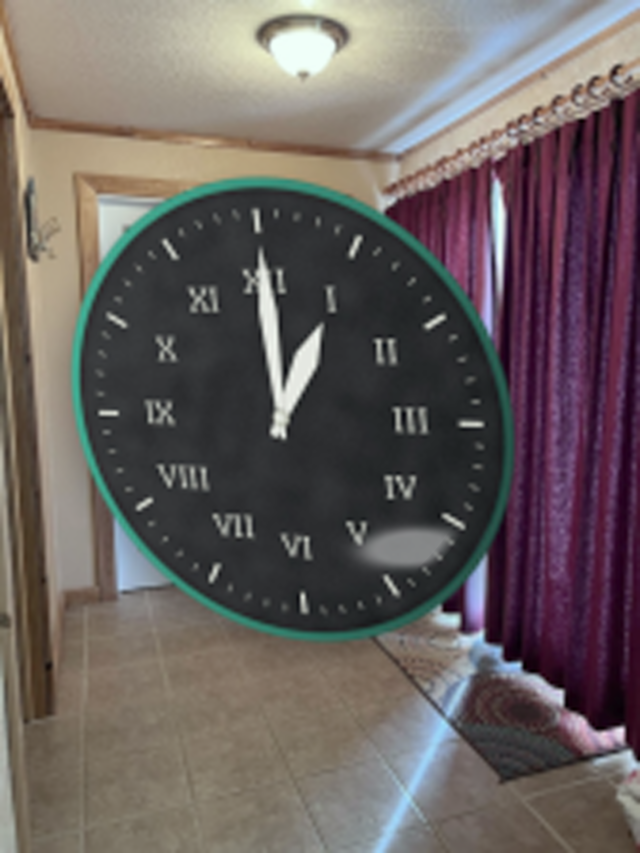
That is 1 h 00 min
